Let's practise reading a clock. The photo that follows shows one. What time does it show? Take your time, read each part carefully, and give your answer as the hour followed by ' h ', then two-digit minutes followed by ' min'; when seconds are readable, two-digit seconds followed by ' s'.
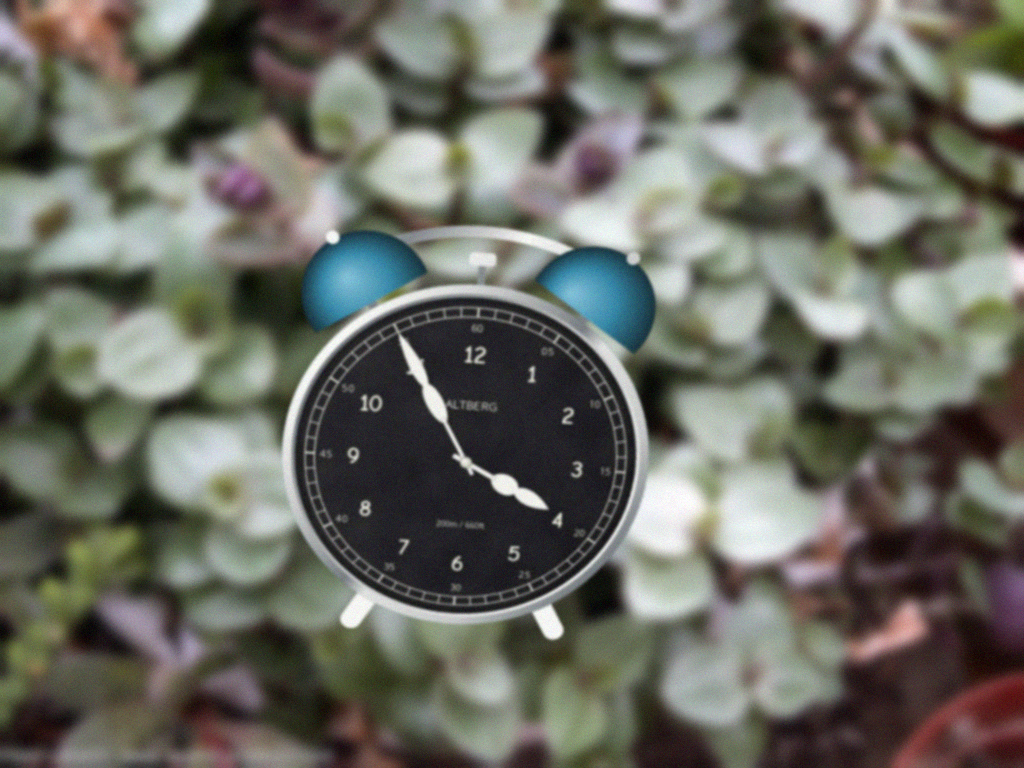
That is 3 h 55 min
